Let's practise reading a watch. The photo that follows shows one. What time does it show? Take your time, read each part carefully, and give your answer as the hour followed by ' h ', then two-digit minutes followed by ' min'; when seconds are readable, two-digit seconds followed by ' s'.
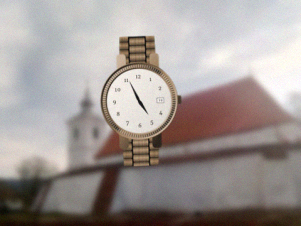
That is 4 h 56 min
